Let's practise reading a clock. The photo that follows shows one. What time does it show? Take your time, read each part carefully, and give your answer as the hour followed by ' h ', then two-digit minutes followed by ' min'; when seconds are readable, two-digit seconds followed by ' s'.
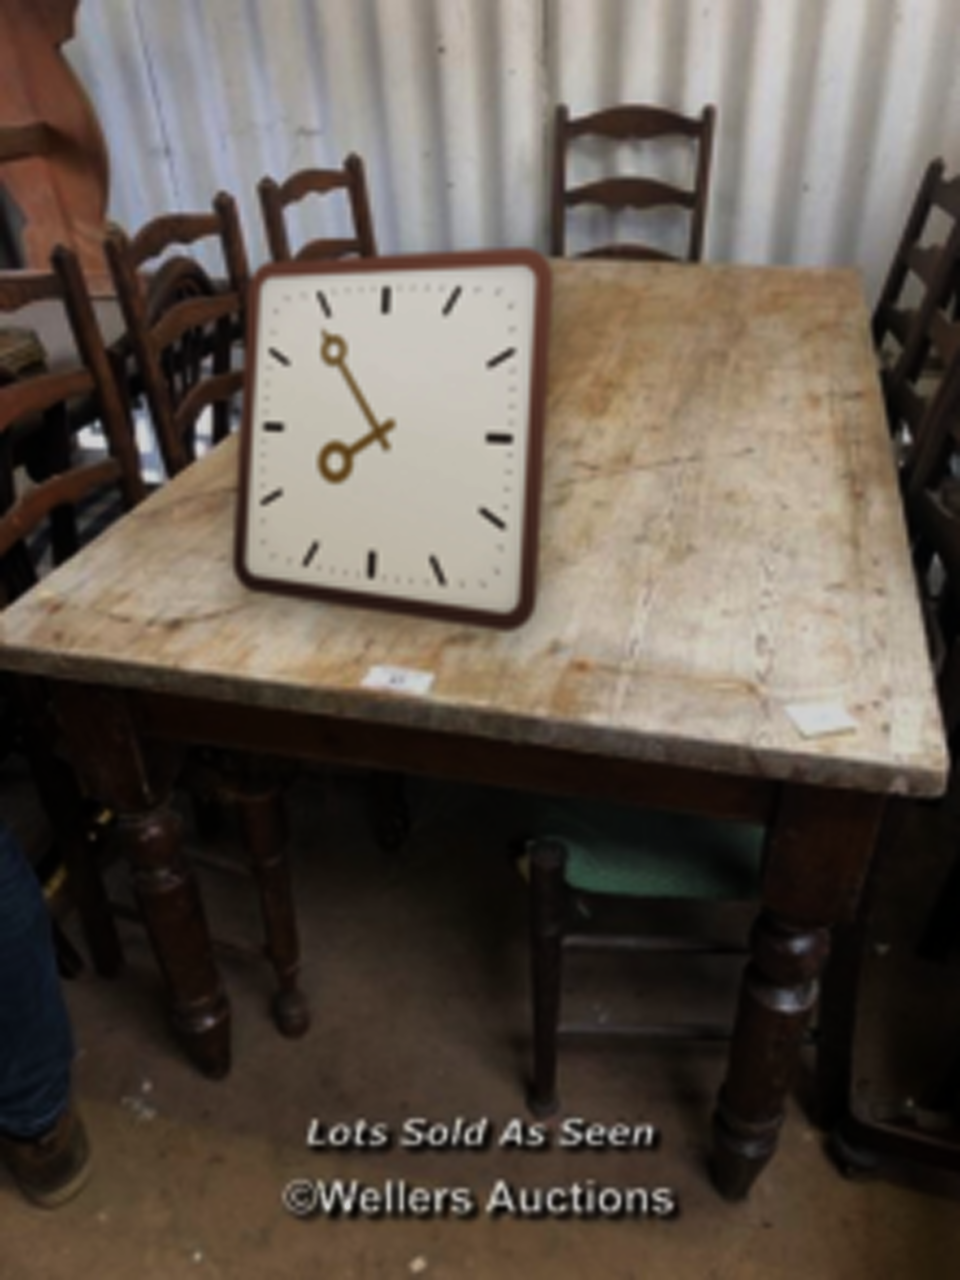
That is 7 h 54 min
